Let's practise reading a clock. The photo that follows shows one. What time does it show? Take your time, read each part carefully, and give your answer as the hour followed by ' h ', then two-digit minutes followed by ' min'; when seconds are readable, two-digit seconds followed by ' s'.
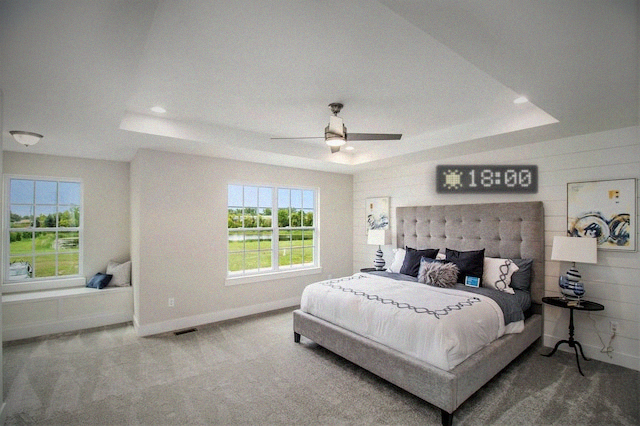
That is 18 h 00 min
